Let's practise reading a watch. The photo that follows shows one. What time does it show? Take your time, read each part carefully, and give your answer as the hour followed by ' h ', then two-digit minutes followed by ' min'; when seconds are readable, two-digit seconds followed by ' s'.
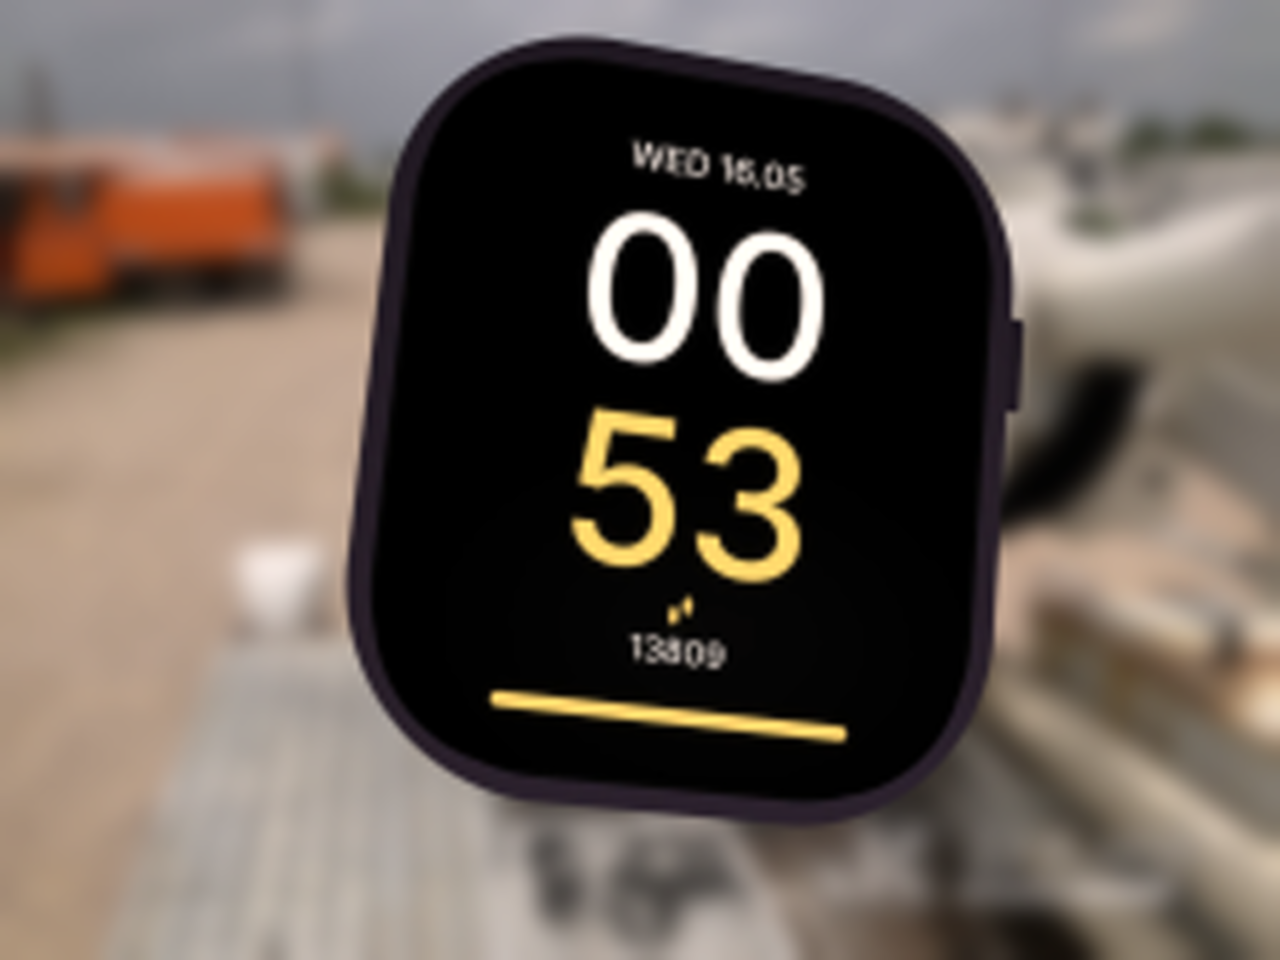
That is 0 h 53 min
